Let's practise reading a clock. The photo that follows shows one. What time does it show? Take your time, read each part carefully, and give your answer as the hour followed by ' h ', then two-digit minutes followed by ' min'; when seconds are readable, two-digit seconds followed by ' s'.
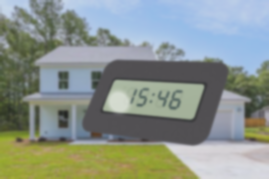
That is 15 h 46 min
